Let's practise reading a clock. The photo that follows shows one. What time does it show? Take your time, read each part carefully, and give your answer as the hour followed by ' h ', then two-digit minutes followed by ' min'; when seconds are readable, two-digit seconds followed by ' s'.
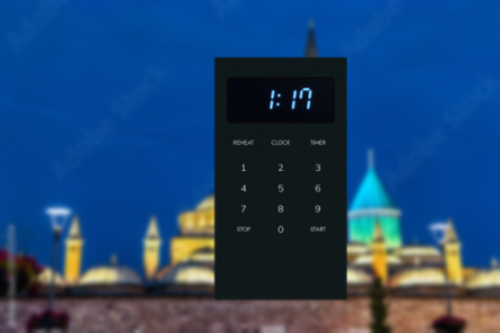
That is 1 h 17 min
